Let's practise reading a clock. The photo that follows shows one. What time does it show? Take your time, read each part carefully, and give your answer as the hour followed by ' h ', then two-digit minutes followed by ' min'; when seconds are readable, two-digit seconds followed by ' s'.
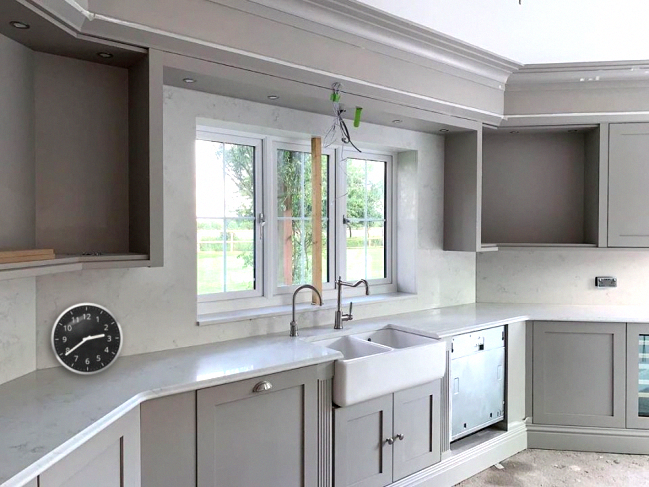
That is 2 h 39 min
